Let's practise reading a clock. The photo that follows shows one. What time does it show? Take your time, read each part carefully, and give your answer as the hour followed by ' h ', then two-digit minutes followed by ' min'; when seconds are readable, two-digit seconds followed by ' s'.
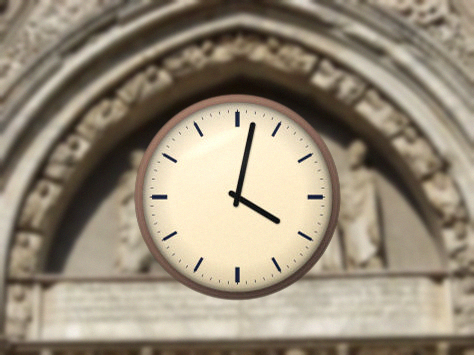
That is 4 h 02 min
